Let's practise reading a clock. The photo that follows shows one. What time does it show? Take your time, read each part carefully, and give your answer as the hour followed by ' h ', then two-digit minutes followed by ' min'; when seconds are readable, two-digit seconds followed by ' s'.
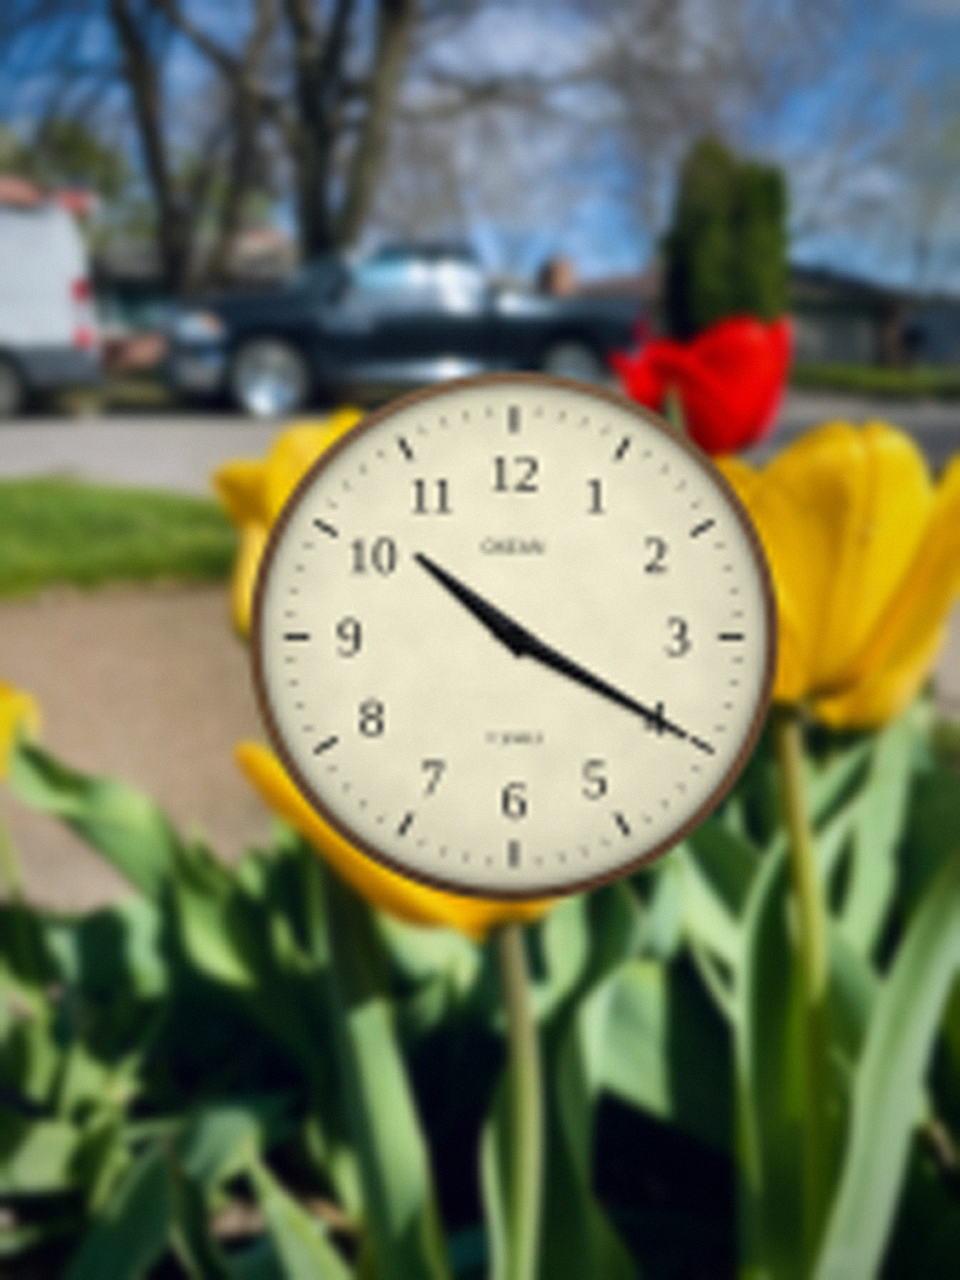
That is 10 h 20 min
